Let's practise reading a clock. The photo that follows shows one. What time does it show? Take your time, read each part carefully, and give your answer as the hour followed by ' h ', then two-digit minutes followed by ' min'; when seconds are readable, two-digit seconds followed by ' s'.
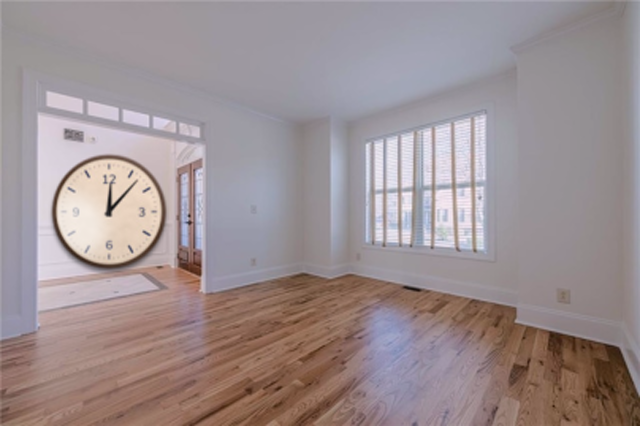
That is 12 h 07 min
